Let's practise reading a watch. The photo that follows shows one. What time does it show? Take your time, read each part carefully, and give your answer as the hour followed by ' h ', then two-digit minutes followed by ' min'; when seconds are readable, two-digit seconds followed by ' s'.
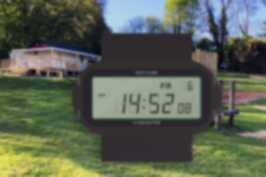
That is 14 h 52 min
